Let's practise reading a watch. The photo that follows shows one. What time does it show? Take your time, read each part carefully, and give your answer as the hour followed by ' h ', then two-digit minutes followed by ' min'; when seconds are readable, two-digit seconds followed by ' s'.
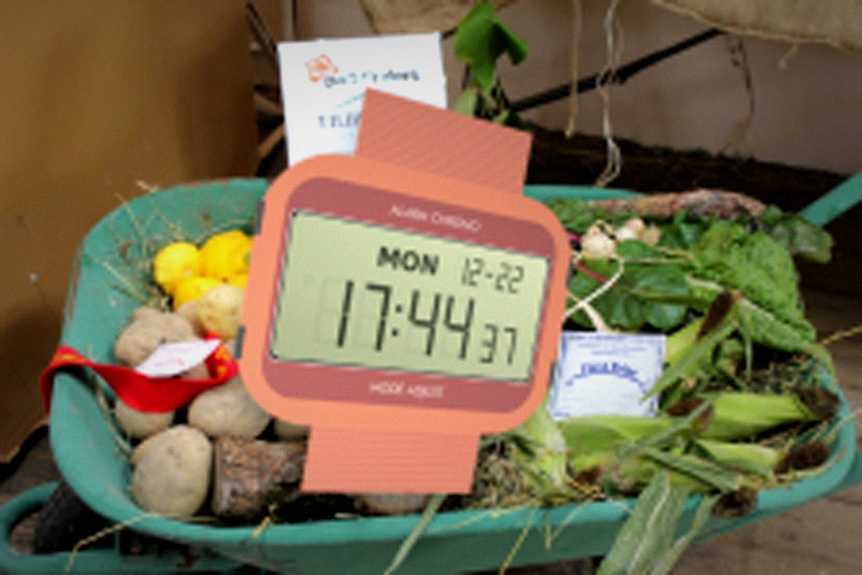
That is 17 h 44 min 37 s
